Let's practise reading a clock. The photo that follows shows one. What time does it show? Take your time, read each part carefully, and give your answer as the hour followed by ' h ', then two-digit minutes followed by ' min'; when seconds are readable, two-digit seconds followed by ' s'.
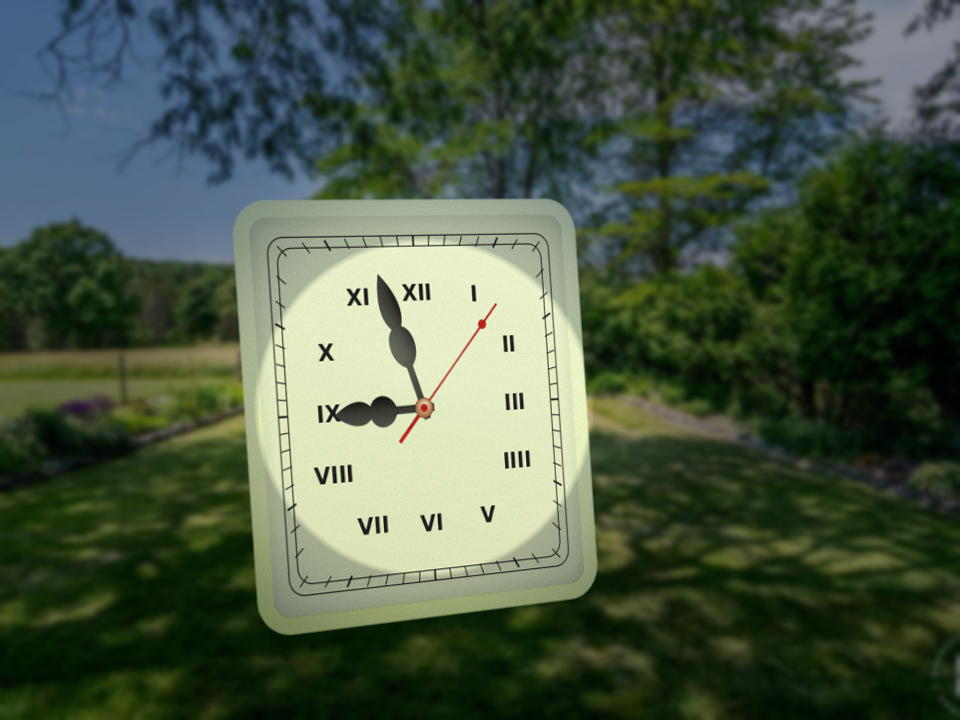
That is 8 h 57 min 07 s
